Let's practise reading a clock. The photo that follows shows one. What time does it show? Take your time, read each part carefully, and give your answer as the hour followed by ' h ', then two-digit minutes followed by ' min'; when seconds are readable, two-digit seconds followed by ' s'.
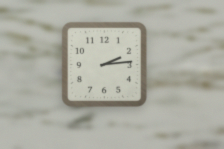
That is 2 h 14 min
